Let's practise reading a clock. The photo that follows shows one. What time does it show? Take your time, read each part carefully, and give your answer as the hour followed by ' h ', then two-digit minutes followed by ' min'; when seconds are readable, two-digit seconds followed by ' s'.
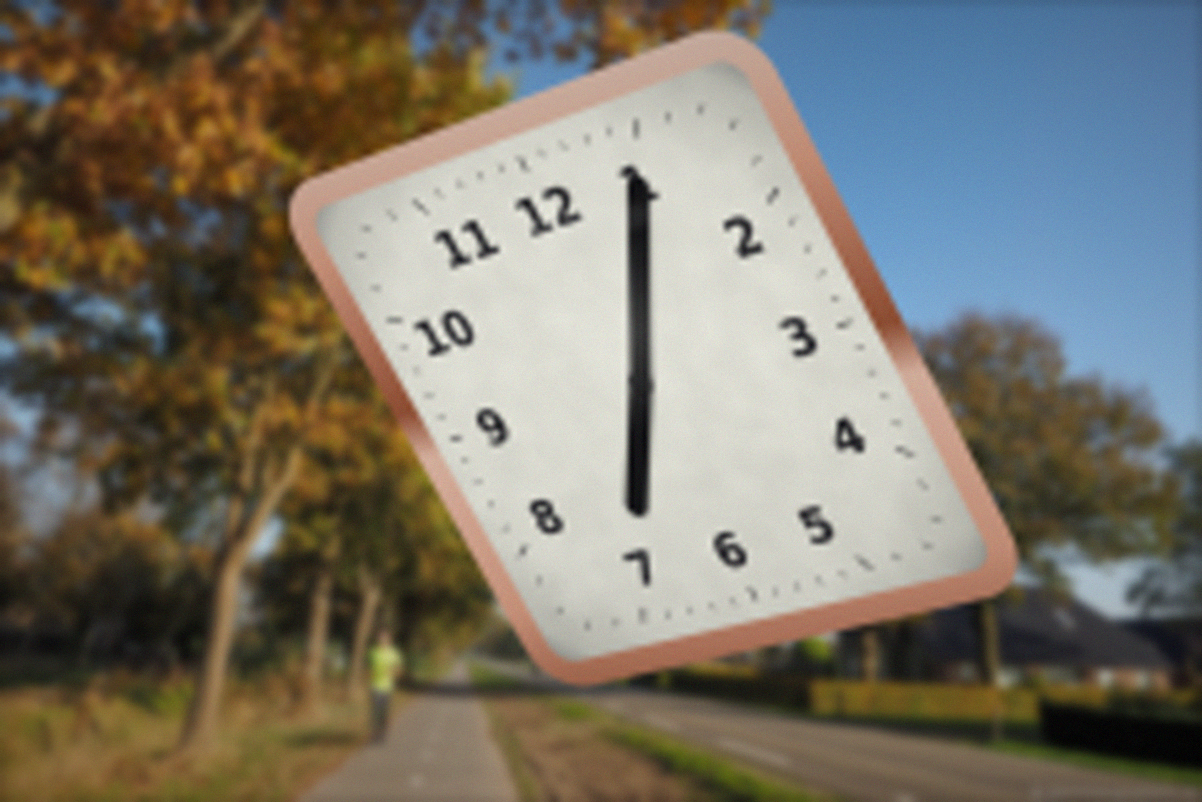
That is 7 h 05 min
